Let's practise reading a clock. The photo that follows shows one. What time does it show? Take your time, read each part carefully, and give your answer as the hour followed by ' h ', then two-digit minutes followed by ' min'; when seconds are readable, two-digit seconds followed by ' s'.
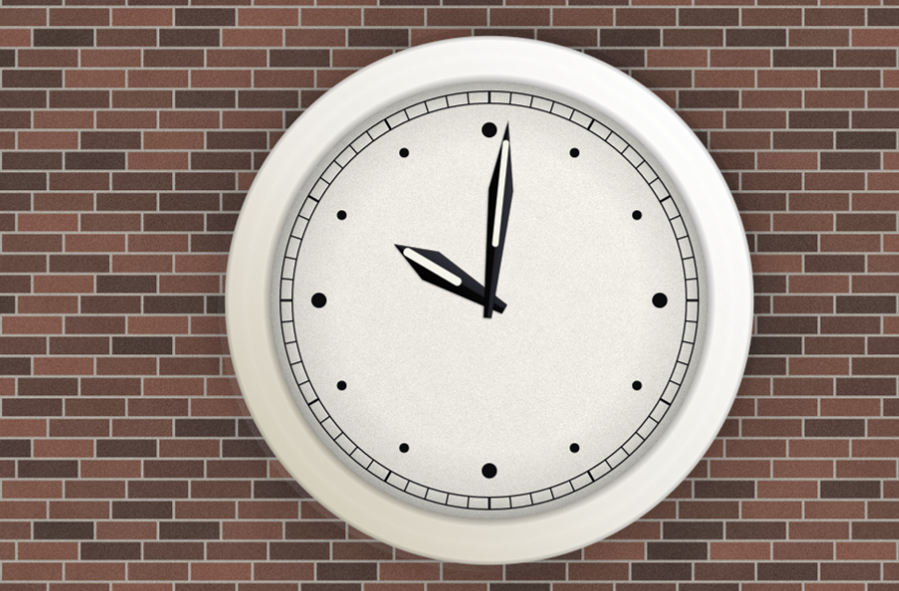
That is 10 h 01 min
